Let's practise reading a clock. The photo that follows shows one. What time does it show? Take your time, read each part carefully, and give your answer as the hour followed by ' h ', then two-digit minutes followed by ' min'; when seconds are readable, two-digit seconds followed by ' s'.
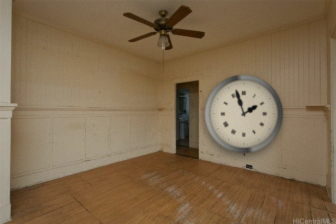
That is 1 h 57 min
